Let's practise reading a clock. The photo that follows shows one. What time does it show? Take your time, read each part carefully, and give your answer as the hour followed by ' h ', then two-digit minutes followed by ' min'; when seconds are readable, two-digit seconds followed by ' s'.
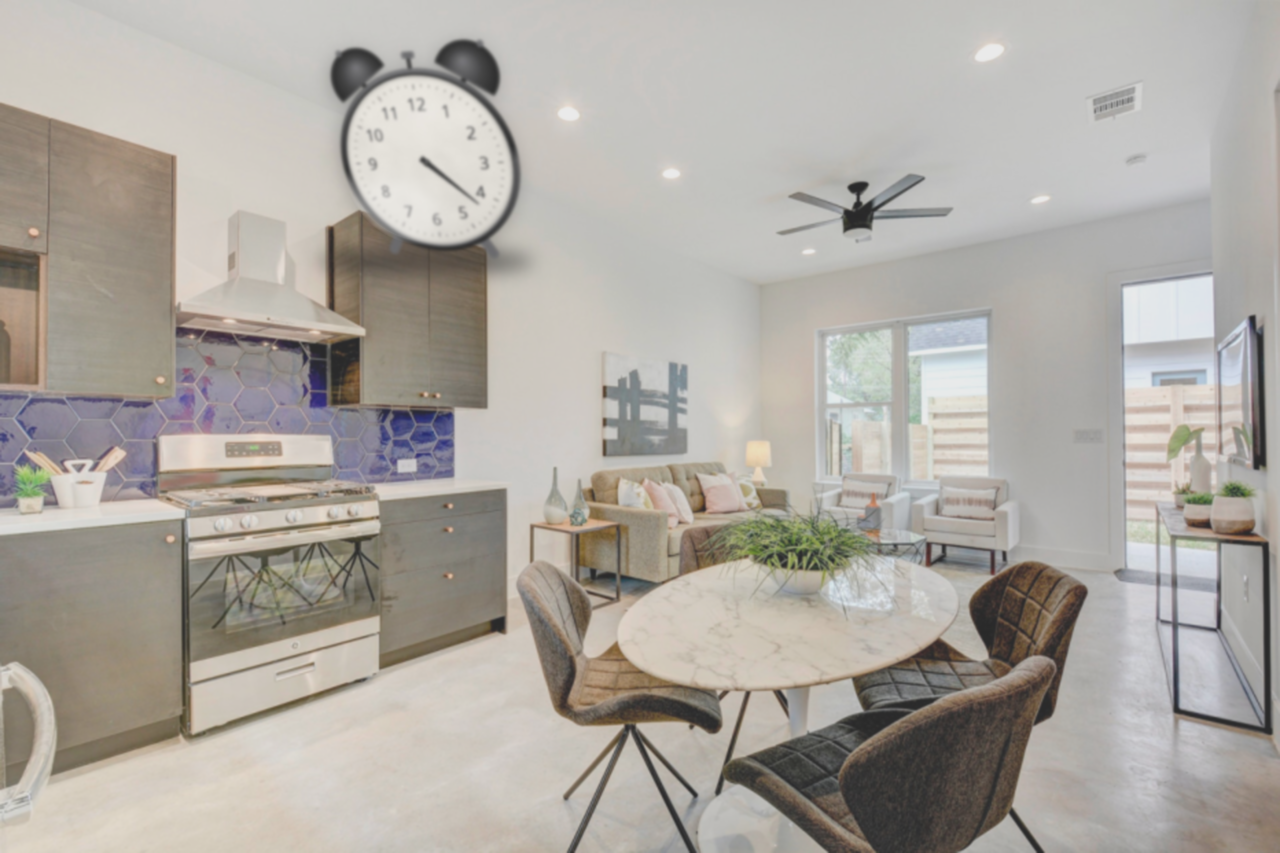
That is 4 h 22 min
